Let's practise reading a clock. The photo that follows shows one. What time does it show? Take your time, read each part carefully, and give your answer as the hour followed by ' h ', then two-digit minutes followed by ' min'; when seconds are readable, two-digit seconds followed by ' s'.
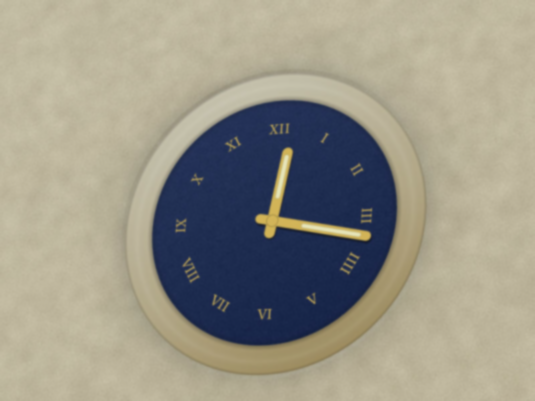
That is 12 h 17 min
